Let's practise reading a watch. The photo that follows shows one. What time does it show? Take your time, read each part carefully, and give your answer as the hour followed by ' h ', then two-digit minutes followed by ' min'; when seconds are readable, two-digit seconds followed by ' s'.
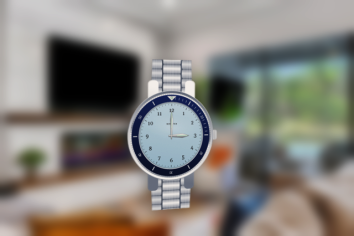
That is 3 h 00 min
